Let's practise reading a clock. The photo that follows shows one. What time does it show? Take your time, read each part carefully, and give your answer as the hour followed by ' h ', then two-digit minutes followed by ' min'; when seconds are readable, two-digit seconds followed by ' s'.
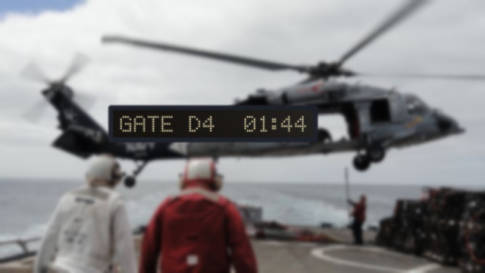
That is 1 h 44 min
